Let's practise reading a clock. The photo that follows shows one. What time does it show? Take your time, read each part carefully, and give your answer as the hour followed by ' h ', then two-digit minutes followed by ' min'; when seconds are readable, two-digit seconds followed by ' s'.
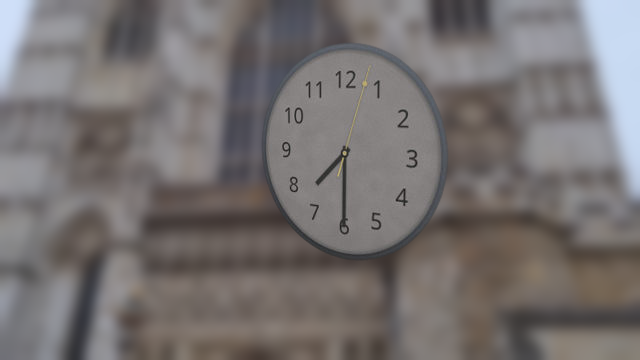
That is 7 h 30 min 03 s
